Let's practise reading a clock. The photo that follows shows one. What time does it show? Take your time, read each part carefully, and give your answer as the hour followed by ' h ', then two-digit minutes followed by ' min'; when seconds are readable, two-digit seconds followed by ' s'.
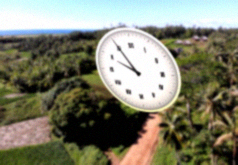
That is 9 h 55 min
